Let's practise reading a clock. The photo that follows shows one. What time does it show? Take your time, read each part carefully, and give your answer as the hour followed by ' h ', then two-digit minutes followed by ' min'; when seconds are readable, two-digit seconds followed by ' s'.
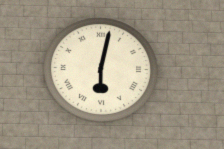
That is 6 h 02 min
